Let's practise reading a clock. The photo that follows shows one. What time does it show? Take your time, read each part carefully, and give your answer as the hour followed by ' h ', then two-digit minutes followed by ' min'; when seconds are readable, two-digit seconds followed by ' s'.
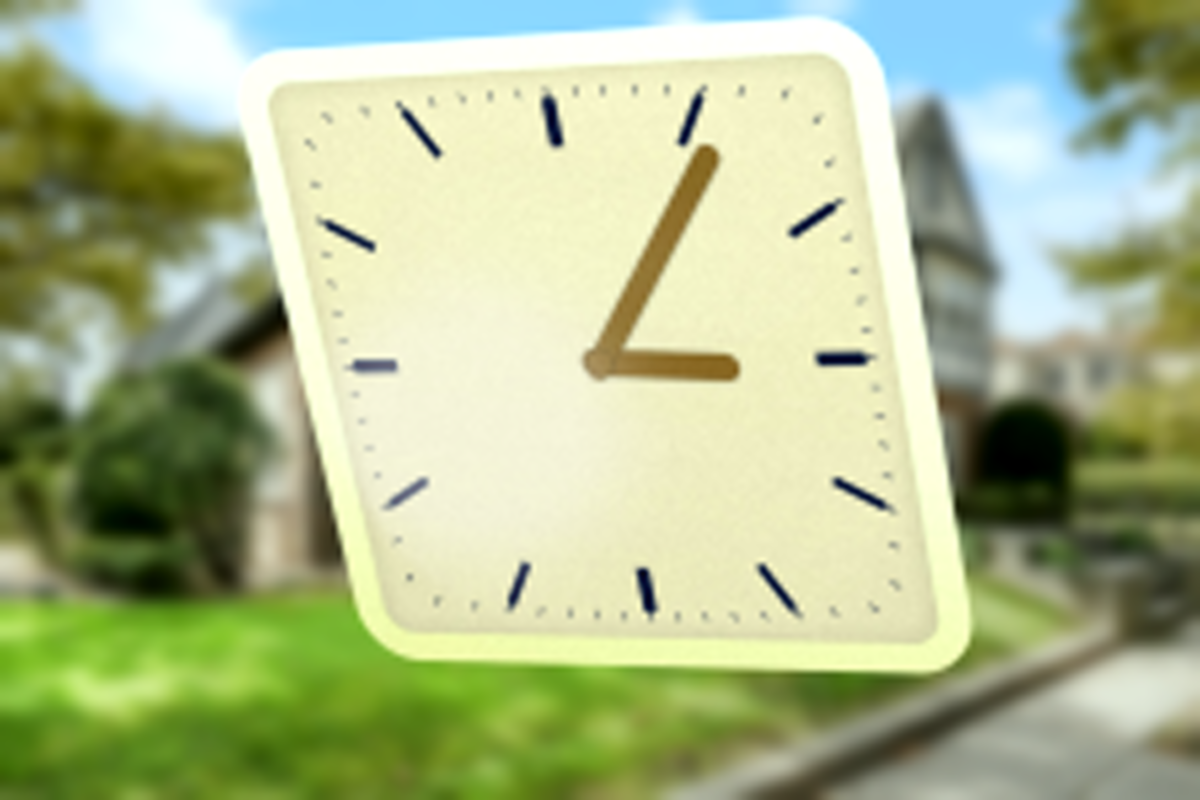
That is 3 h 06 min
